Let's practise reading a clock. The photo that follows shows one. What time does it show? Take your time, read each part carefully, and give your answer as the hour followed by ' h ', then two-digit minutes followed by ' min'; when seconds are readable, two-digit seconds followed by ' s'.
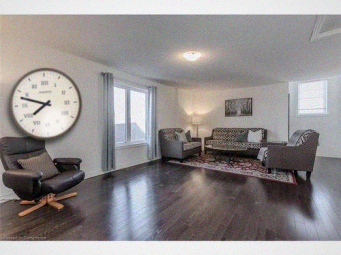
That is 7 h 48 min
